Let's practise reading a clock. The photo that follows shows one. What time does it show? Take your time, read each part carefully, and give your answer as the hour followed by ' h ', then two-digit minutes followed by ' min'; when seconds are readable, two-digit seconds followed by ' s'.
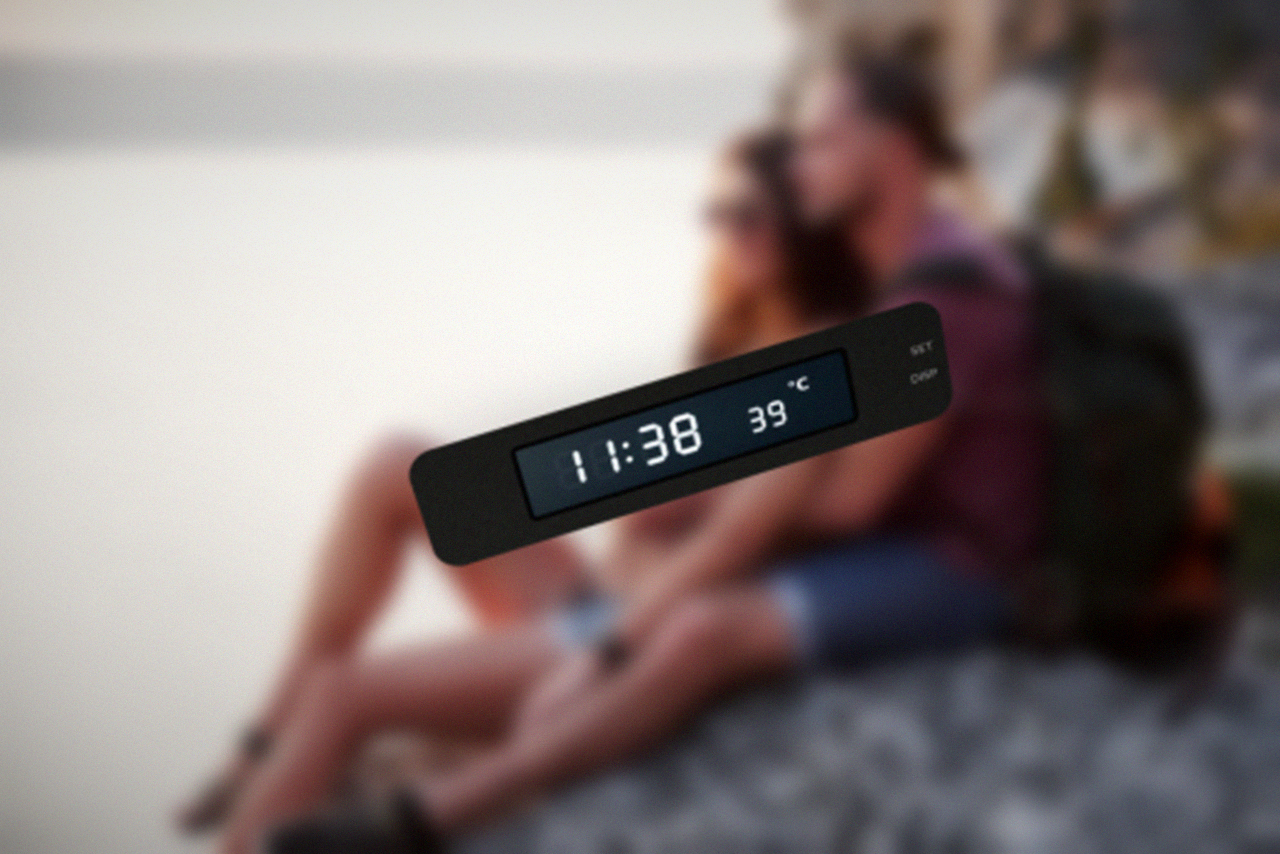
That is 11 h 38 min
